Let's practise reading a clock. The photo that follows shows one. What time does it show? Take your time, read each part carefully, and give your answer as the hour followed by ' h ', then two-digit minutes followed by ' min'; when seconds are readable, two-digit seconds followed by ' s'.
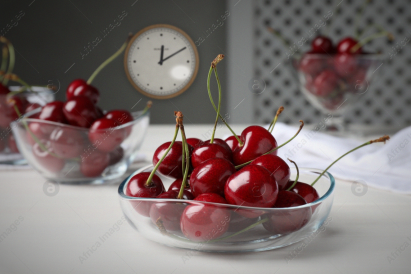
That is 12 h 10 min
